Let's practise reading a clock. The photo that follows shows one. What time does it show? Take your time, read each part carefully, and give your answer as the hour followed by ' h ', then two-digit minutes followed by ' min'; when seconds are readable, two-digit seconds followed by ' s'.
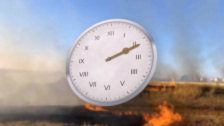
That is 2 h 11 min
